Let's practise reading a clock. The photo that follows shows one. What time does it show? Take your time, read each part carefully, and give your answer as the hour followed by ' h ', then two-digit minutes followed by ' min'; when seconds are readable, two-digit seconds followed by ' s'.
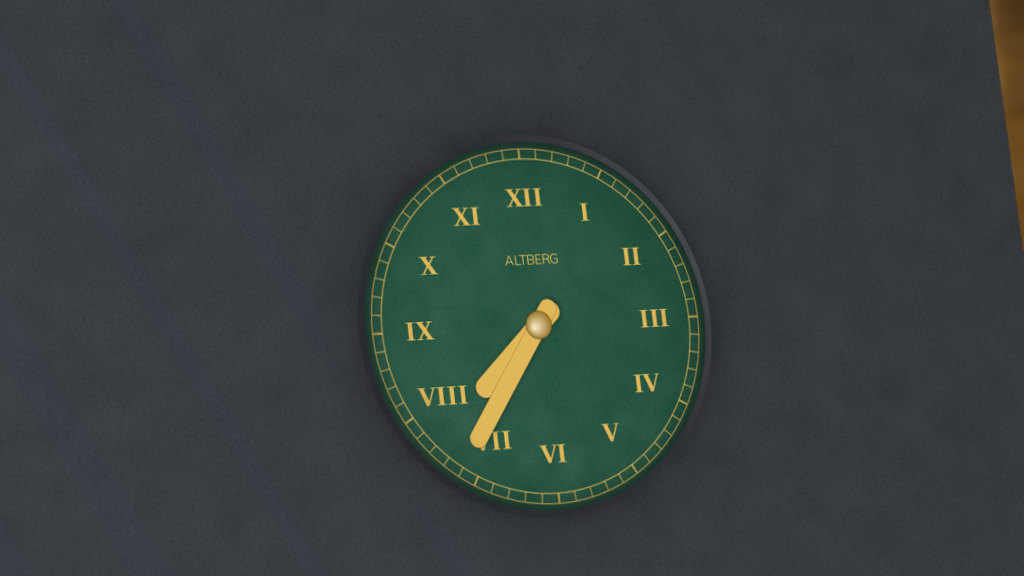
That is 7 h 36 min
